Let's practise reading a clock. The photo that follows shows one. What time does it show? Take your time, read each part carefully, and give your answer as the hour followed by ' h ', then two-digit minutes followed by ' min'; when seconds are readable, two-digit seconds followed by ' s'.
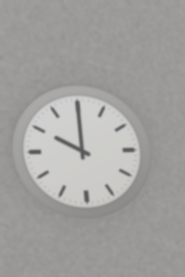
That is 10 h 00 min
